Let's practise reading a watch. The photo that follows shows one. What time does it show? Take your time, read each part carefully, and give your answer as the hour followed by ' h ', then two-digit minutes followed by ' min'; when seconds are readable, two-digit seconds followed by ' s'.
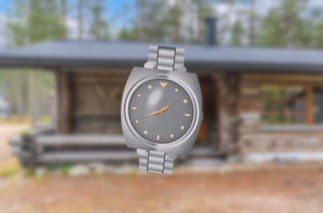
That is 1 h 41 min
